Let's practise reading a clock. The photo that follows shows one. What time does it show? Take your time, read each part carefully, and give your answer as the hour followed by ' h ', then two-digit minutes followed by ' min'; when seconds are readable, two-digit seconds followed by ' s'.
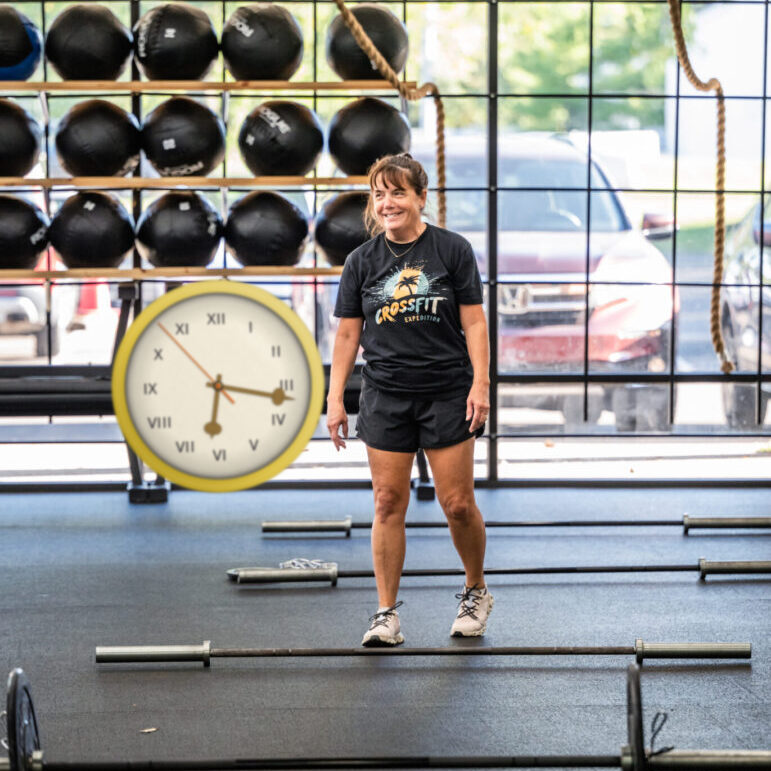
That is 6 h 16 min 53 s
